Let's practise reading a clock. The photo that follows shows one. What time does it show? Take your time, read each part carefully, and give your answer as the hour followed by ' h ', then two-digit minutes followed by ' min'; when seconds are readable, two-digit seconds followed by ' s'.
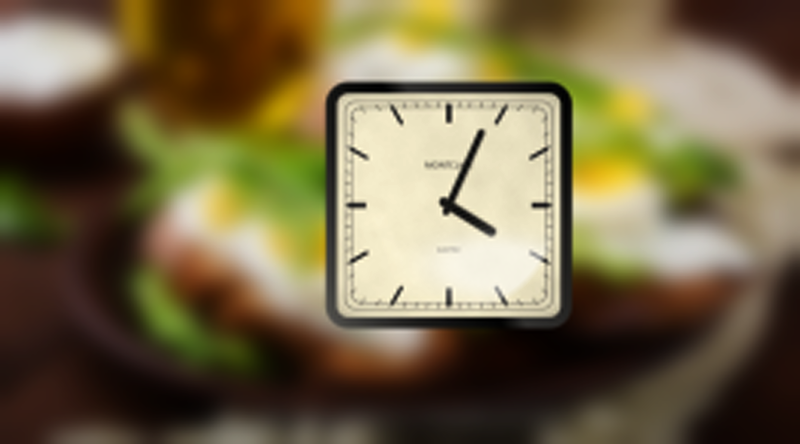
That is 4 h 04 min
